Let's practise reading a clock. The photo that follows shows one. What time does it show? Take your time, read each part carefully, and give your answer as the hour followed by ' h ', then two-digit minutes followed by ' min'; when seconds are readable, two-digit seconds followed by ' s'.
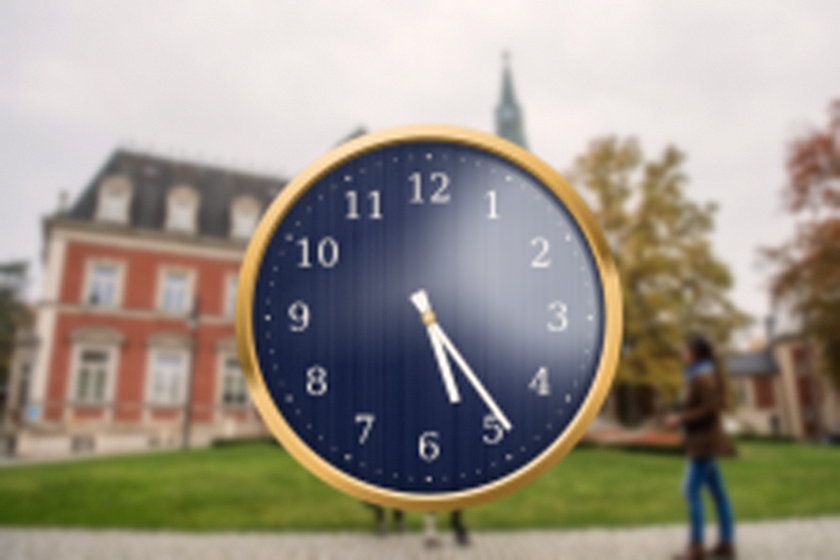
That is 5 h 24 min
